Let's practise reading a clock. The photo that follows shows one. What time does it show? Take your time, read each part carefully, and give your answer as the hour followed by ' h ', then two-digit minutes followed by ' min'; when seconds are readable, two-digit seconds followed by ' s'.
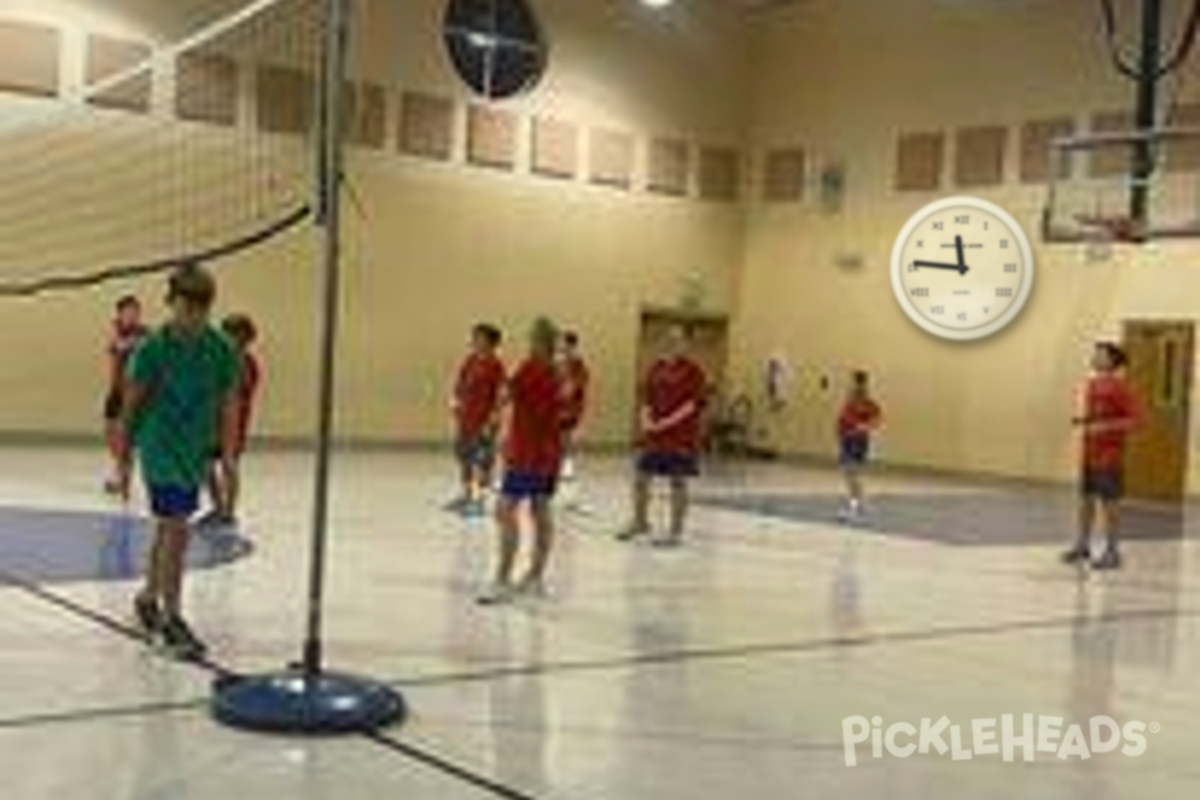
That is 11 h 46 min
